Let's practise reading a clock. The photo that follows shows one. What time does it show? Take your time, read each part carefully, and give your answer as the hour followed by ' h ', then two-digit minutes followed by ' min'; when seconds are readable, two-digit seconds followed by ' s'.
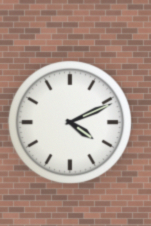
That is 4 h 11 min
